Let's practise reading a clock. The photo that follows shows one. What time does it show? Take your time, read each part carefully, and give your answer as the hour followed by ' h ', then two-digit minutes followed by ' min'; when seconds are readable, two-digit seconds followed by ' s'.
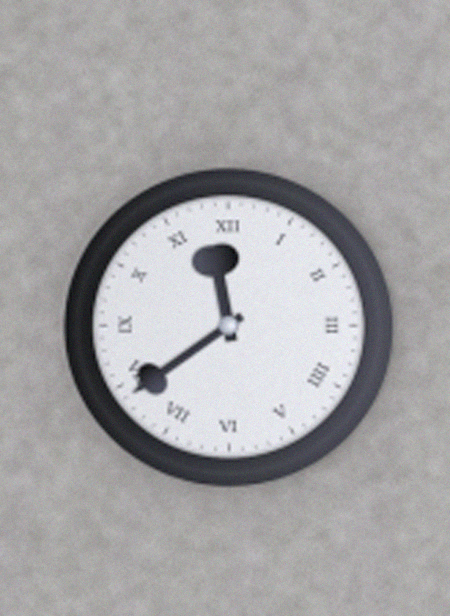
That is 11 h 39 min
